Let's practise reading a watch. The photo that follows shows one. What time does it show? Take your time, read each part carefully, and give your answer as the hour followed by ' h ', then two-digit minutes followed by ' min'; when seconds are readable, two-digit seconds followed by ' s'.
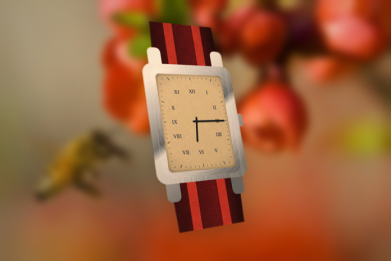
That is 6 h 15 min
